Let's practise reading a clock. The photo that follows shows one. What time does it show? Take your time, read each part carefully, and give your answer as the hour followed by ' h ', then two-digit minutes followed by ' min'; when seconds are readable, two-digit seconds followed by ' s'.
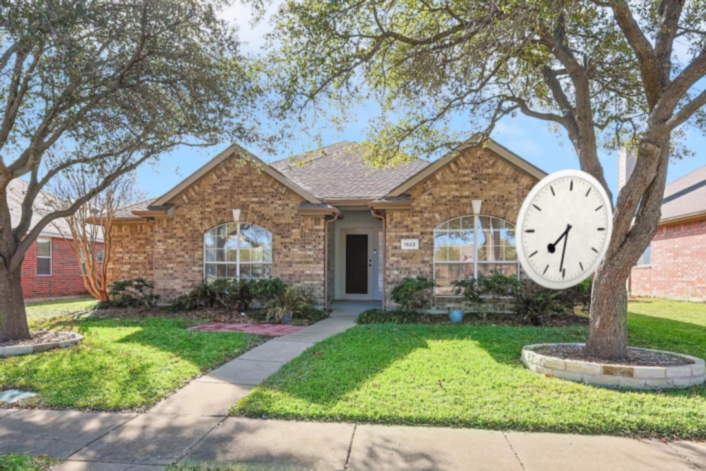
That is 7 h 31 min
